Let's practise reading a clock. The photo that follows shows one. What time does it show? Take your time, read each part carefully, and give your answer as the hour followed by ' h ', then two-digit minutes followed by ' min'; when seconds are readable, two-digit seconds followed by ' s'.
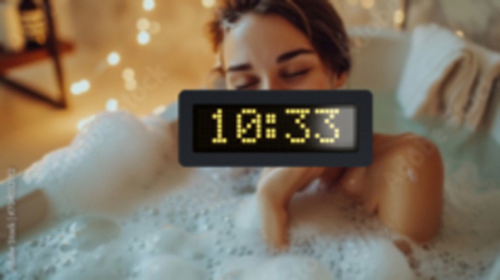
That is 10 h 33 min
